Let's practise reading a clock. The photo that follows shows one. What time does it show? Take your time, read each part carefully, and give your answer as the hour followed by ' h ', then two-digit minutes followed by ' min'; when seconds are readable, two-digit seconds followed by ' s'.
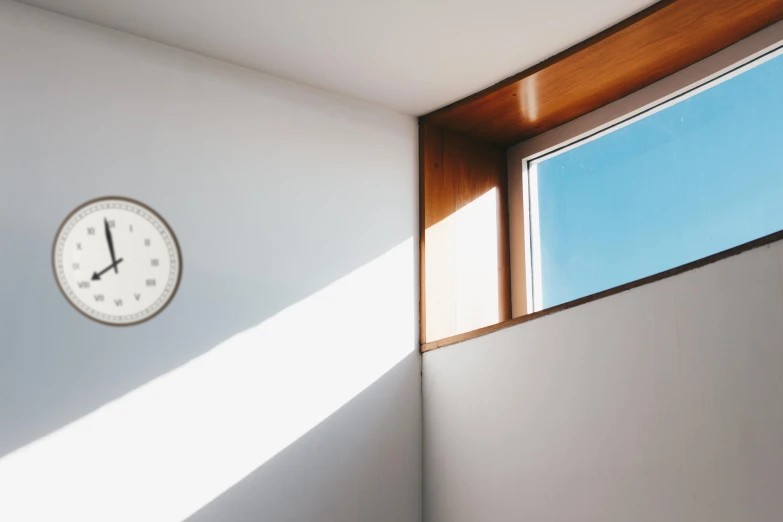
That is 7 h 59 min
